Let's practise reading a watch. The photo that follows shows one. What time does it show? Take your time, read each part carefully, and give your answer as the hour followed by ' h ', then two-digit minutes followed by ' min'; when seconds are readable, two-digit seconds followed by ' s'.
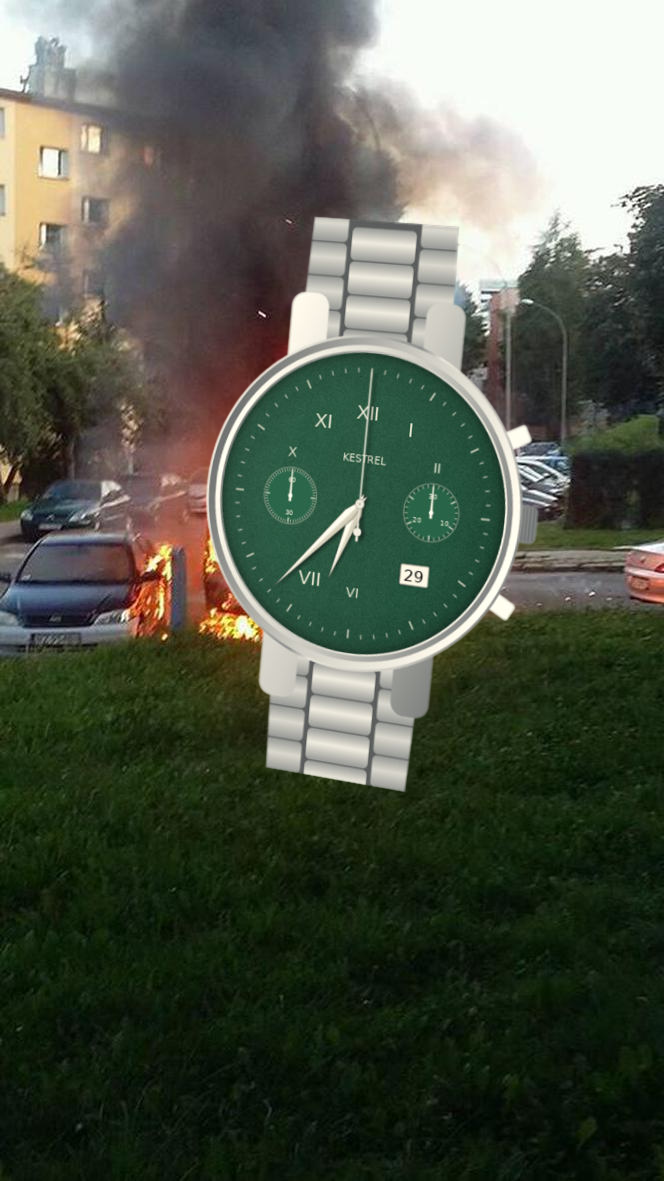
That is 6 h 37 min
